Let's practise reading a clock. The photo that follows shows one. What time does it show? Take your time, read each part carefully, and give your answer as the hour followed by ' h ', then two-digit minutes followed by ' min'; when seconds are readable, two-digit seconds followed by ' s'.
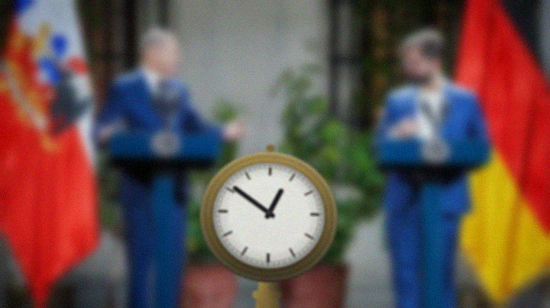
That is 12 h 51 min
